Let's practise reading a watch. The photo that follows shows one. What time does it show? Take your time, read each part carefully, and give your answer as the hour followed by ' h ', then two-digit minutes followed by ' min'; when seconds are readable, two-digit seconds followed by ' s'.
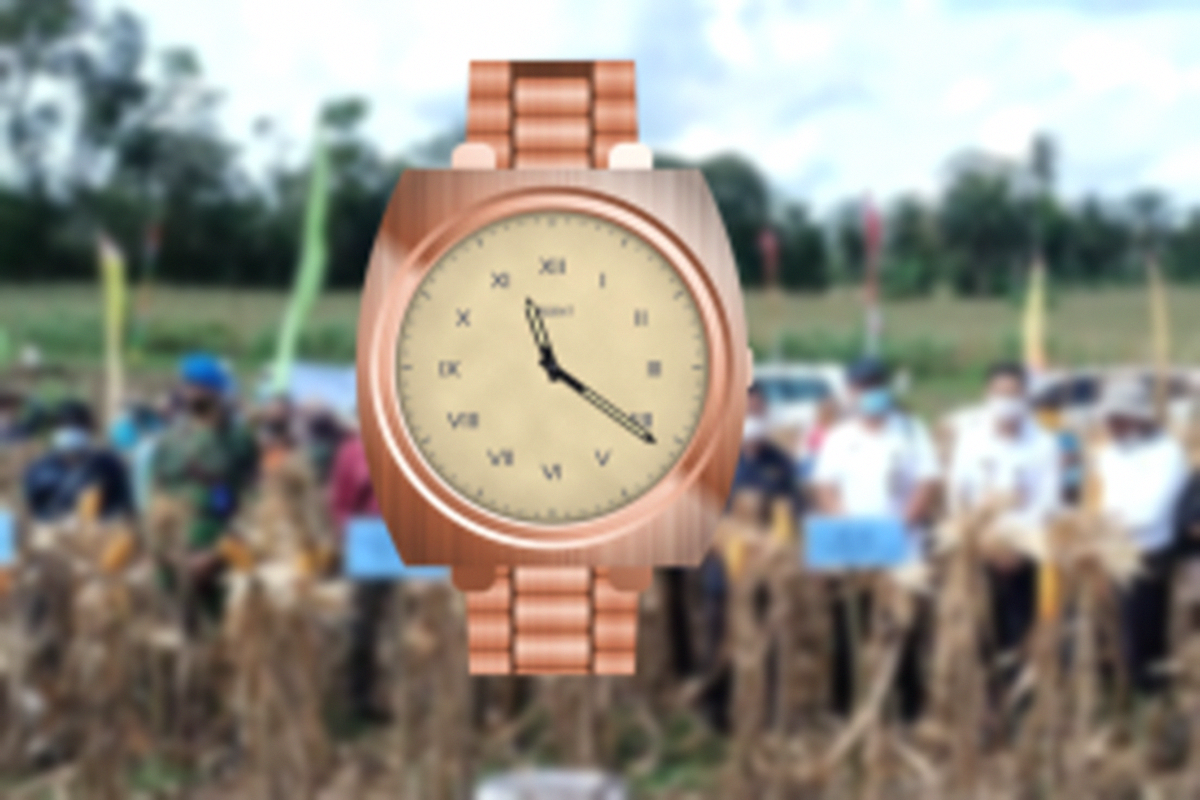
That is 11 h 21 min
